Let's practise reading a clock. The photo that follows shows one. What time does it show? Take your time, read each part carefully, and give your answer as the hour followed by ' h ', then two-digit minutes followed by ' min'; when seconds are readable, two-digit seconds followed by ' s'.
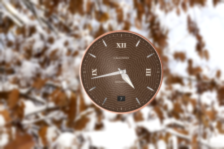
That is 4 h 43 min
